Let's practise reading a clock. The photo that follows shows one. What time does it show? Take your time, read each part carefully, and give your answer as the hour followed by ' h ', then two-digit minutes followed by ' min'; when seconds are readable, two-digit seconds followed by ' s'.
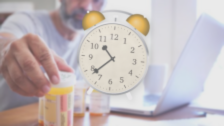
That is 10 h 38 min
